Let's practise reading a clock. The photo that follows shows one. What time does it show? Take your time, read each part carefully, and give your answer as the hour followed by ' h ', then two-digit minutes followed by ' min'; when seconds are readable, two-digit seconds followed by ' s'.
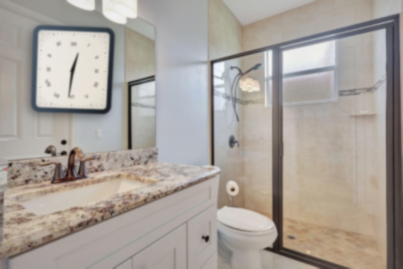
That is 12 h 31 min
